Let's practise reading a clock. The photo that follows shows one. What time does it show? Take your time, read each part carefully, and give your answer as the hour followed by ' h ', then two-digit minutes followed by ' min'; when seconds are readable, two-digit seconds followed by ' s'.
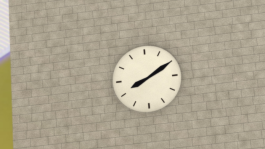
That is 8 h 10 min
